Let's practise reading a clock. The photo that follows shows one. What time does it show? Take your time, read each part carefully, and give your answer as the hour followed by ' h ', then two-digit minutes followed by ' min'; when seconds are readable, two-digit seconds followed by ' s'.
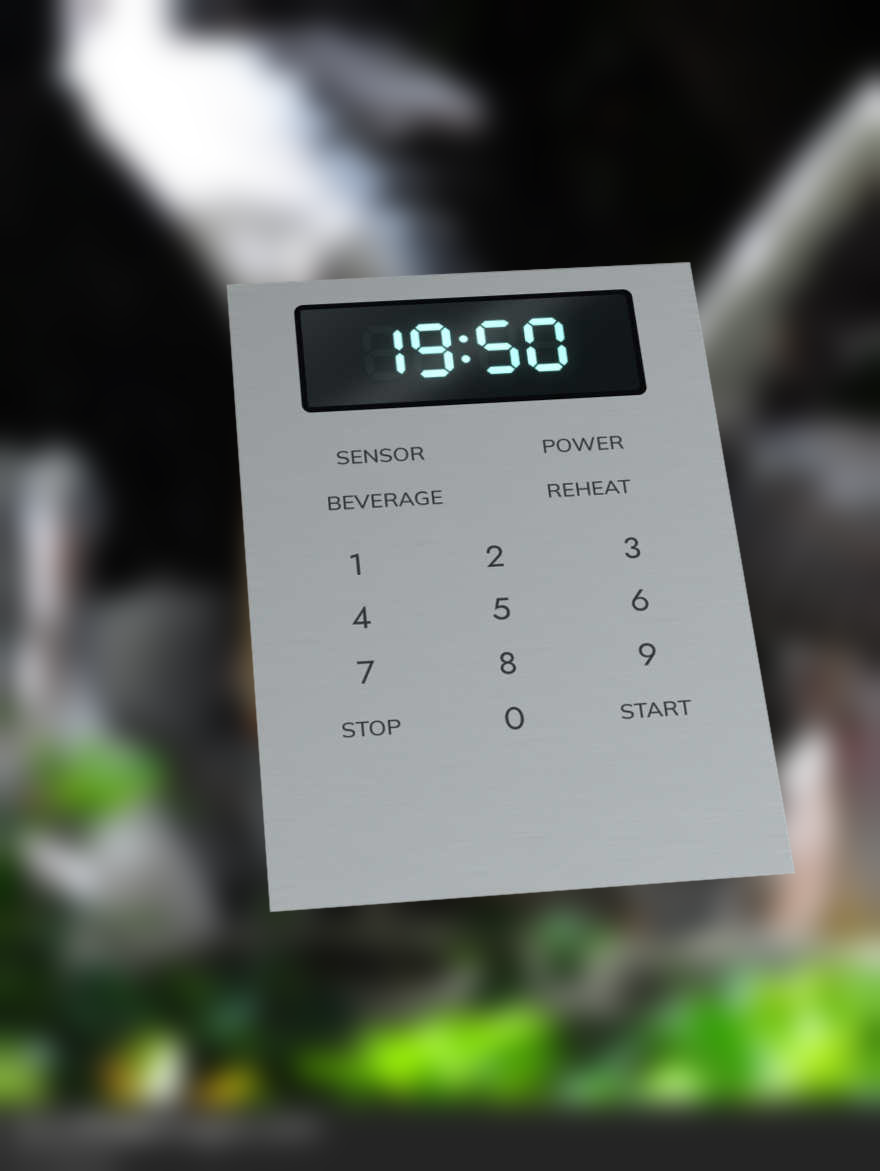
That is 19 h 50 min
